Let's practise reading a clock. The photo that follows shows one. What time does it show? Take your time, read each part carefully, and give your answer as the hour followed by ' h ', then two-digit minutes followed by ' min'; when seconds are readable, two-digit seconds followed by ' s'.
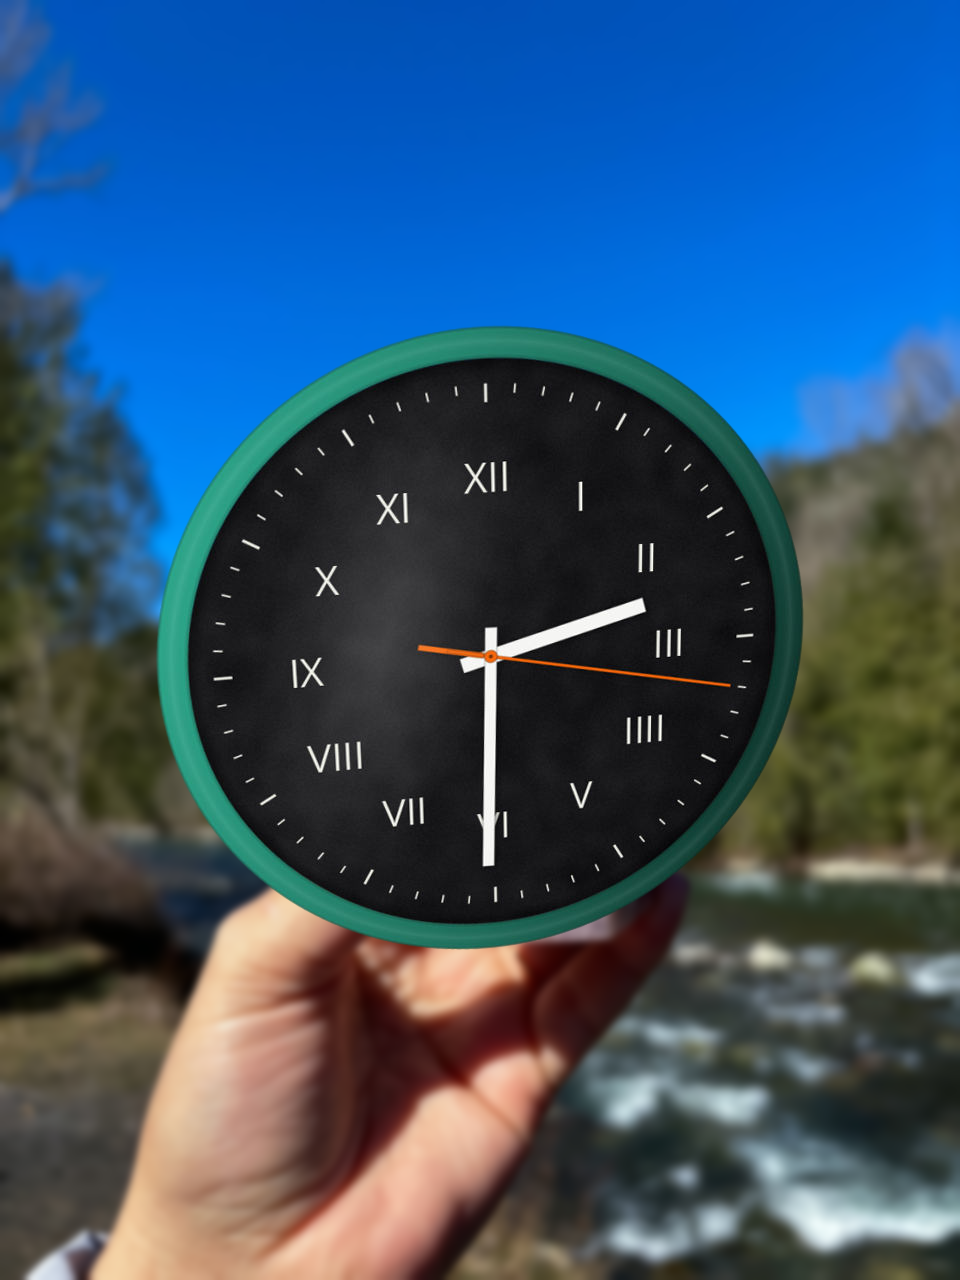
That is 2 h 30 min 17 s
